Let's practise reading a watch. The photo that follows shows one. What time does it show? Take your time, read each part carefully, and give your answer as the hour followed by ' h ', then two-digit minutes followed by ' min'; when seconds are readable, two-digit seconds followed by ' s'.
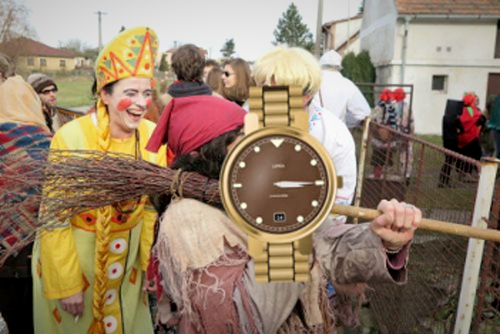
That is 3 h 15 min
